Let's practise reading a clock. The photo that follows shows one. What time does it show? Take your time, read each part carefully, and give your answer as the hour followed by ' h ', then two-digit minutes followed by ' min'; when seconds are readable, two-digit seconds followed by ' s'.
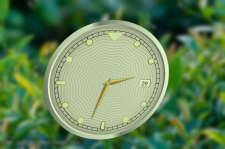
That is 2 h 33 min
